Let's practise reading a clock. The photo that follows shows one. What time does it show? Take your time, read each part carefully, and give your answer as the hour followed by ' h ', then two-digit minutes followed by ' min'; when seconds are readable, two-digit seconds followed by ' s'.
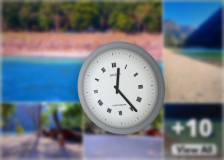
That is 12 h 24 min
